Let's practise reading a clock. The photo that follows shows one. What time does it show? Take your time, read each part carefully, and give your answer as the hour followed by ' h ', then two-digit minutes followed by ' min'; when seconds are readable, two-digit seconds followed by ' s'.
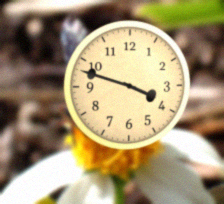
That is 3 h 48 min
